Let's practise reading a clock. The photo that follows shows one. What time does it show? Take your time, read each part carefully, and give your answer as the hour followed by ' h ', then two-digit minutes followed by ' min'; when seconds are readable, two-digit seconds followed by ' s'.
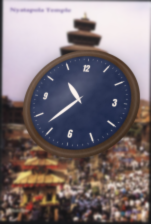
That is 10 h 37 min
